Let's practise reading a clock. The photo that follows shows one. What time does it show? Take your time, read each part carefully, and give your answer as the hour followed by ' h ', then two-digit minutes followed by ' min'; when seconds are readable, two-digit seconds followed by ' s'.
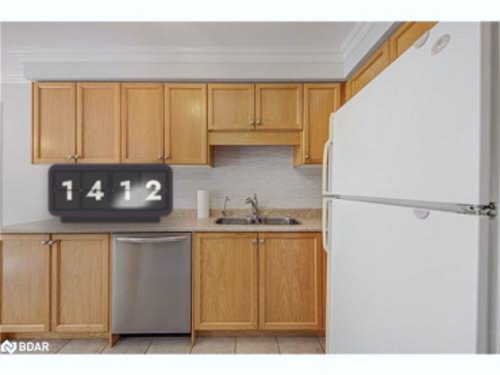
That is 14 h 12 min
